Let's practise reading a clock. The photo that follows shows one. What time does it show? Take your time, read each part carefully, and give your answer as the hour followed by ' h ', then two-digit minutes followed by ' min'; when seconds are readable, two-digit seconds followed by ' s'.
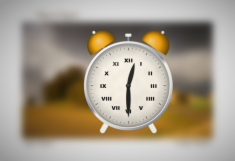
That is 12 h 30 min
